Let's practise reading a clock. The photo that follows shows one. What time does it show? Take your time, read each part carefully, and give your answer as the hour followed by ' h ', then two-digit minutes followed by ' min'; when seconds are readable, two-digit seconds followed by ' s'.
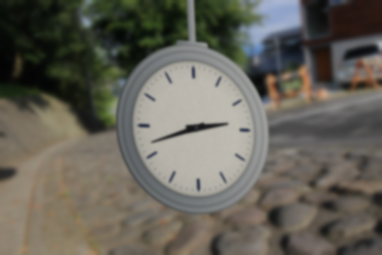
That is 2 h 42 min
